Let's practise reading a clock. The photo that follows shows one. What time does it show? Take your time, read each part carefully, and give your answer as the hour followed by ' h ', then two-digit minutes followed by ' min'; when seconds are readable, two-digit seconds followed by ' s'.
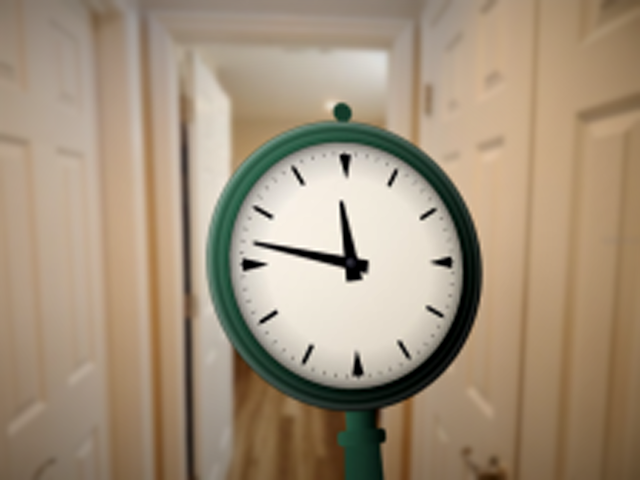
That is 11 h 47 min
